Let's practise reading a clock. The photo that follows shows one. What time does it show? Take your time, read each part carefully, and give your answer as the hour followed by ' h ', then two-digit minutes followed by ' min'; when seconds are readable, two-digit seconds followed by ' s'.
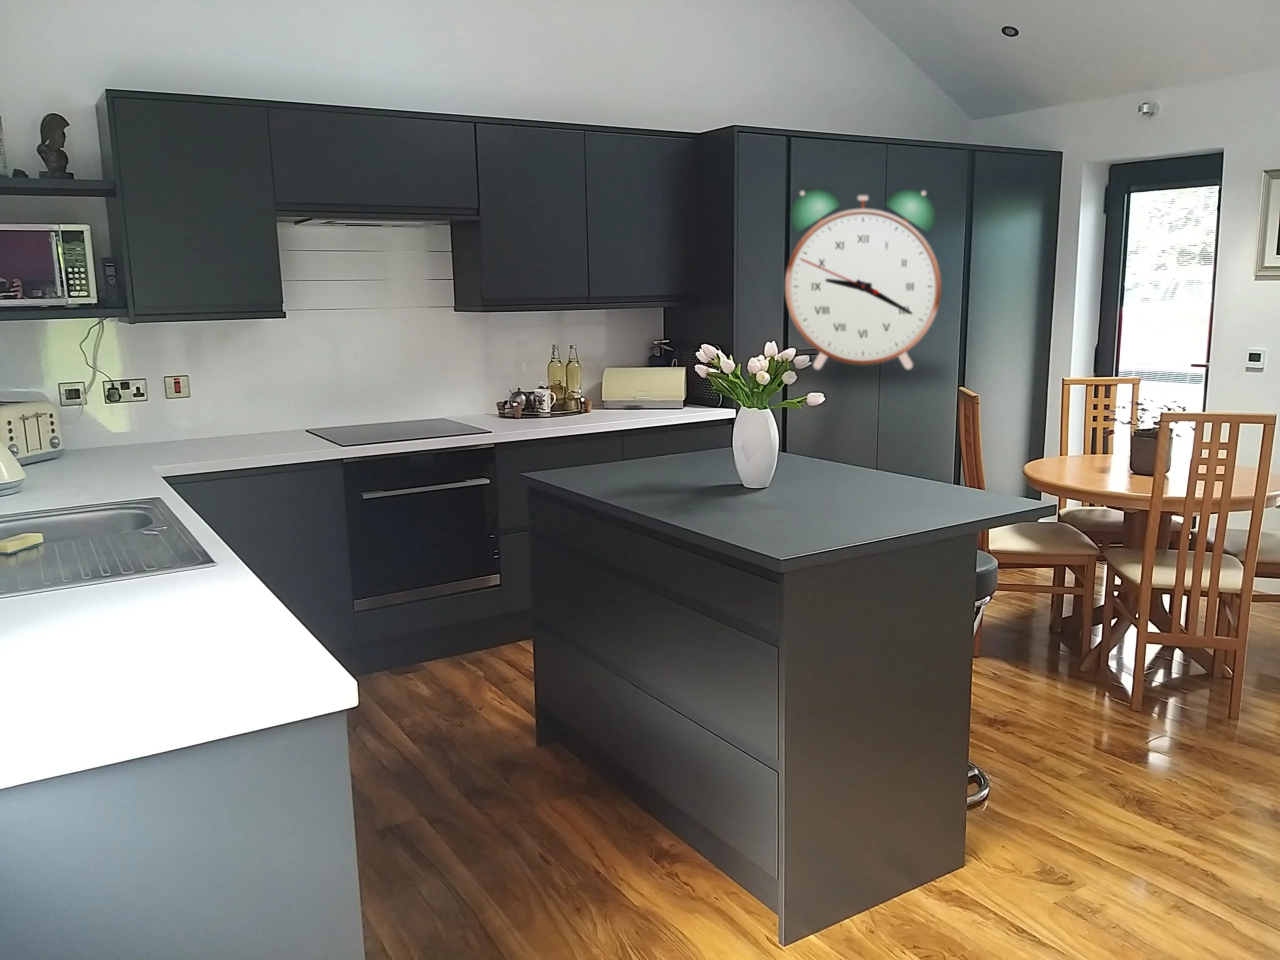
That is 9 h 19 min 49 s
